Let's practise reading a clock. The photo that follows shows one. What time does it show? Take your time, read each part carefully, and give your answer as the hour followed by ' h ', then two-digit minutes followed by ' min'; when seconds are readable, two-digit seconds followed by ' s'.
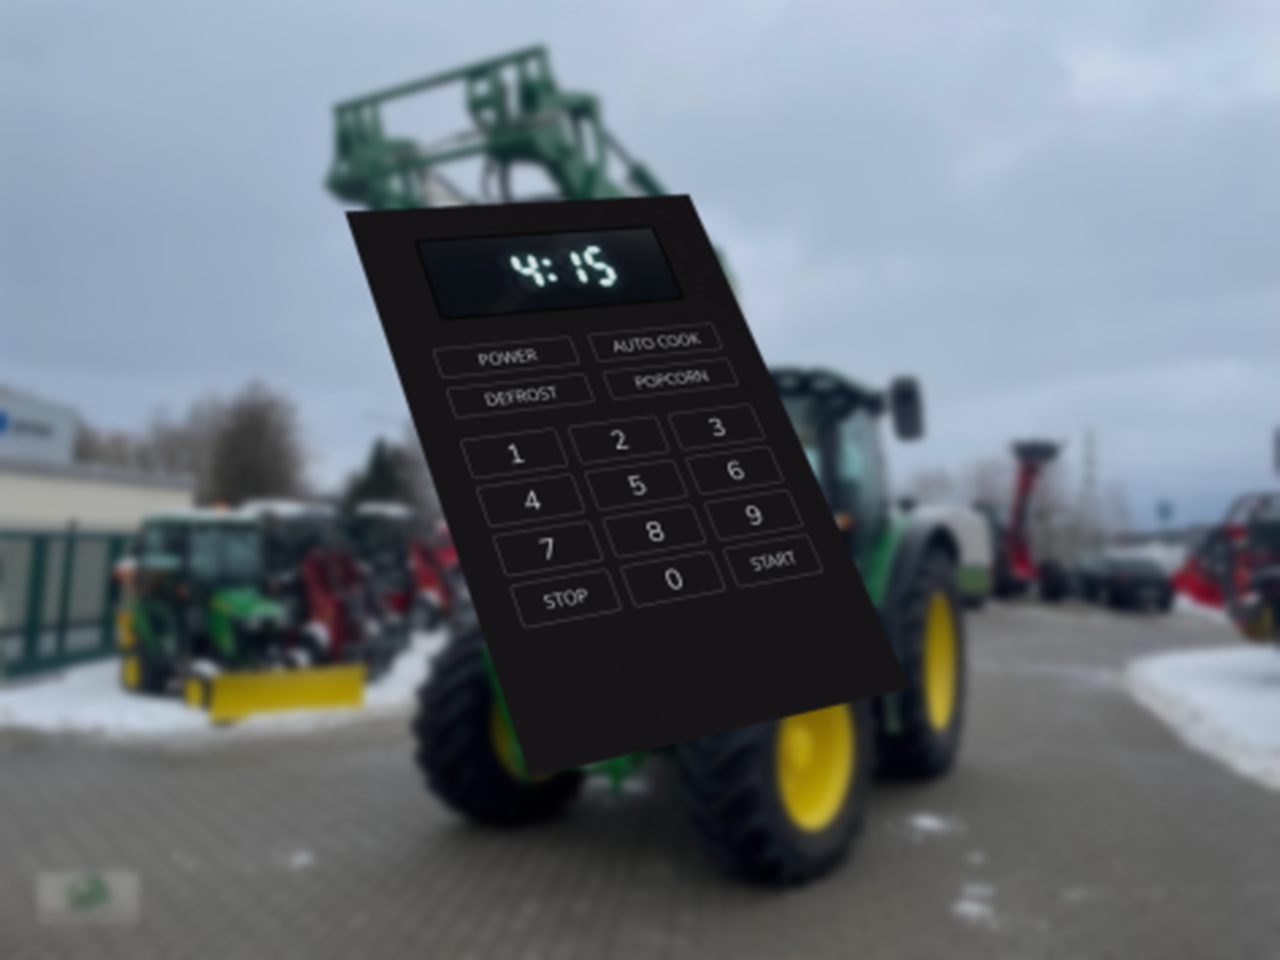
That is 4 h 15 min
